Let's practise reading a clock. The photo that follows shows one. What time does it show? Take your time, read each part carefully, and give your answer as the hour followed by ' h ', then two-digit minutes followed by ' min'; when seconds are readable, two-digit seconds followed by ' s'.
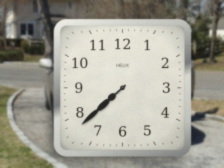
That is 7 h 38 min
